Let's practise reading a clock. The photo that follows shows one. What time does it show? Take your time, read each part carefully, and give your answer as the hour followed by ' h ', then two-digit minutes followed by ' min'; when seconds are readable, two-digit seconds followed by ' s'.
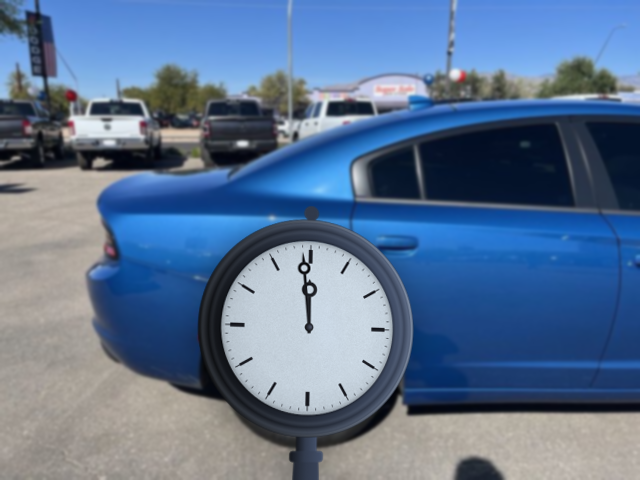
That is 11 h 59 min
